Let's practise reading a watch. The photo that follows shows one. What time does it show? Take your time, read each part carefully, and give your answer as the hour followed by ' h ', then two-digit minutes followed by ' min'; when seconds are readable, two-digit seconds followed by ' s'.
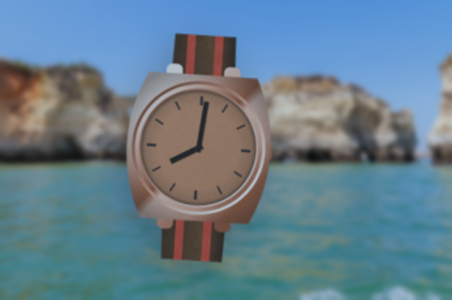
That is 8 h 01 min
